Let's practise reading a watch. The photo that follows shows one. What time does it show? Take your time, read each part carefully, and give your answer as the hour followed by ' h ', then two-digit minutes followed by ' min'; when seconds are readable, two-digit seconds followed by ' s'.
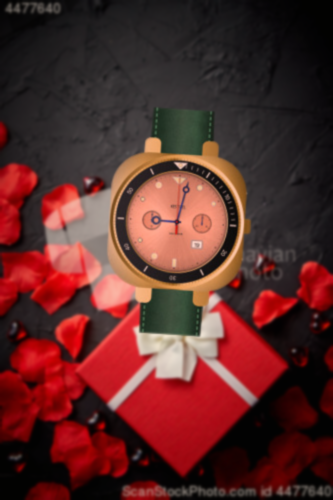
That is 9 h 02 min
